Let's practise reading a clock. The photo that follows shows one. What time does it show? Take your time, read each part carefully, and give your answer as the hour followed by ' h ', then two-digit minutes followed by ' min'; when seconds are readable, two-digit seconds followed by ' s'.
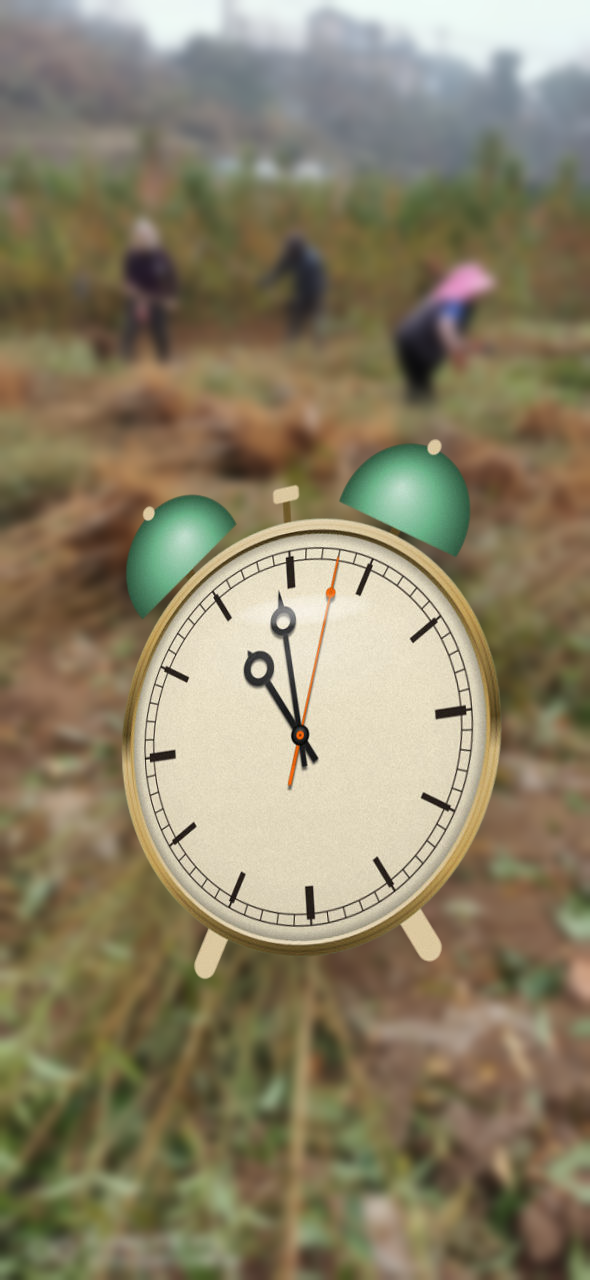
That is 10 h 59 min 03 s
